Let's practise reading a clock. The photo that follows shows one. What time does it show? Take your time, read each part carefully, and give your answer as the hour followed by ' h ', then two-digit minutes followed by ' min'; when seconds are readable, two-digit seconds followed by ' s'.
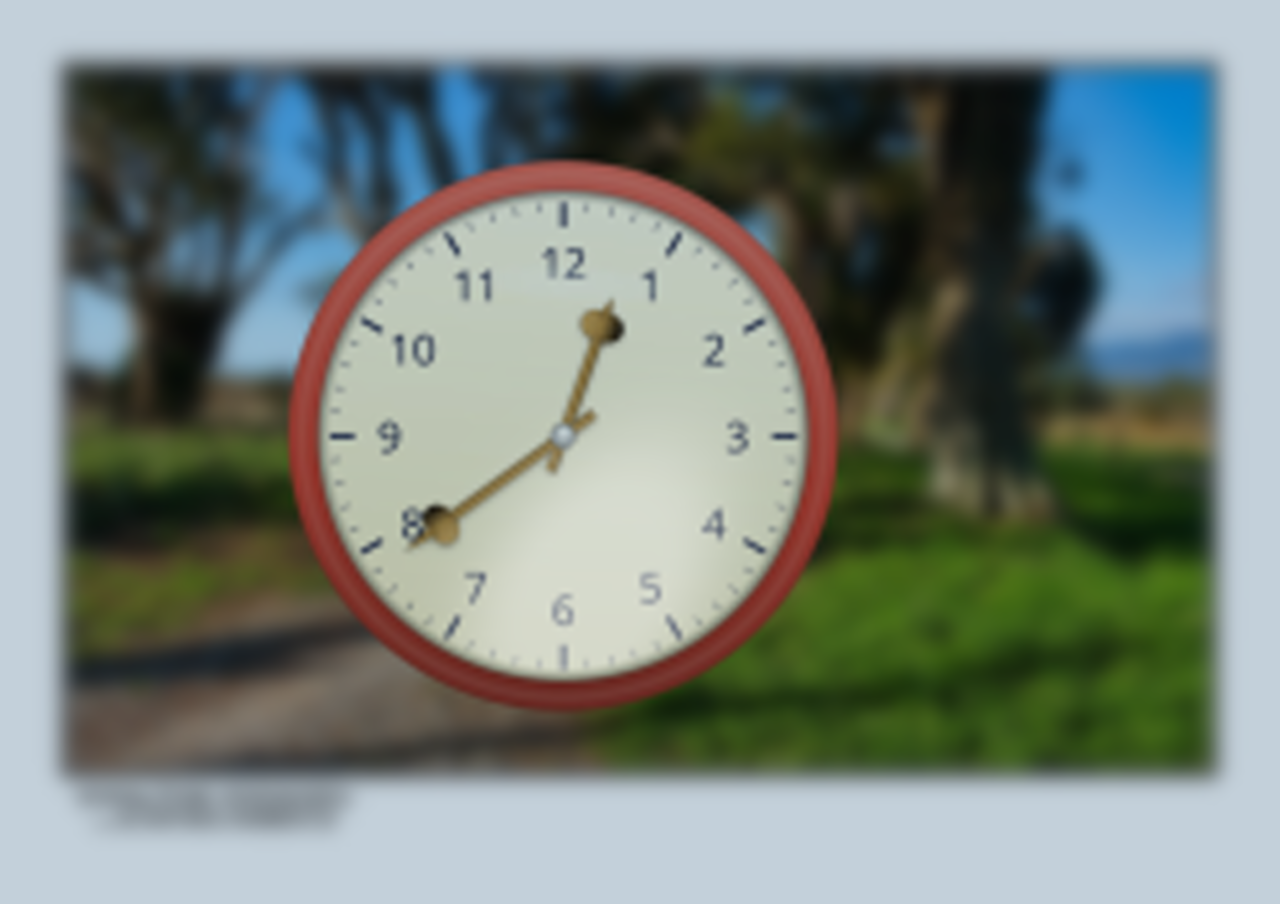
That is 12 h 39 min
